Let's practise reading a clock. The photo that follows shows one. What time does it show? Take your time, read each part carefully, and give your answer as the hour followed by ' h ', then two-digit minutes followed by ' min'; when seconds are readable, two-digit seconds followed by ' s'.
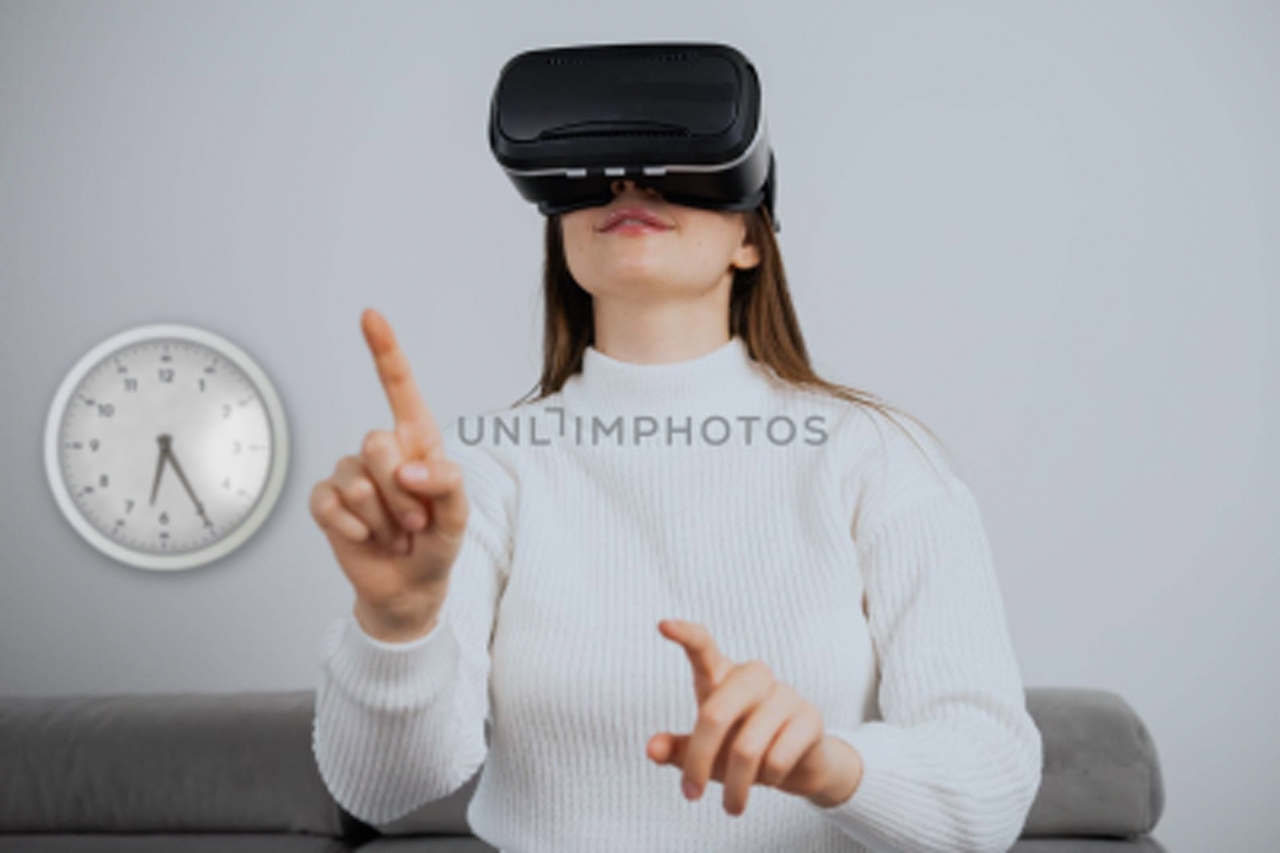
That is 6 h 25 min
